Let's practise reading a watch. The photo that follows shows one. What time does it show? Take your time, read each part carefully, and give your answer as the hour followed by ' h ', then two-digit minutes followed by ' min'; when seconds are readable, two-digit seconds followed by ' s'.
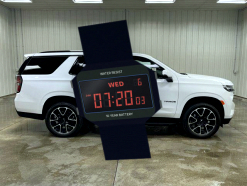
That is 7 h 20 min 03 s
